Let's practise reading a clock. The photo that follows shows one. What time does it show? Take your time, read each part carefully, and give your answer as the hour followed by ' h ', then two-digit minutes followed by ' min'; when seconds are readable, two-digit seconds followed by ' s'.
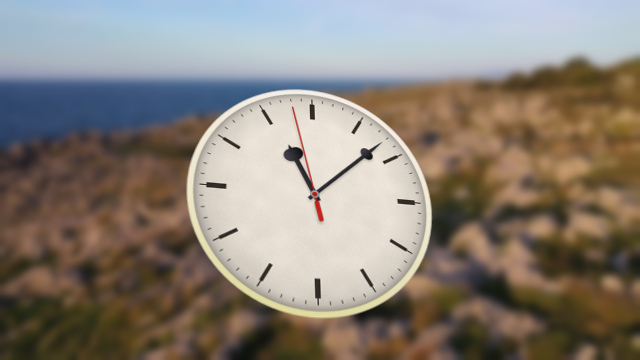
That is 11 h 07 min 58 s
